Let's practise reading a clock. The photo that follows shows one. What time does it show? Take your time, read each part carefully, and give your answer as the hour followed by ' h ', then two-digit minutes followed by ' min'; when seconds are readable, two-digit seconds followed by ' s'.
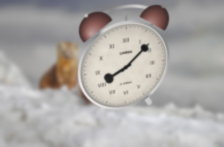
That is 8 h 08 min
